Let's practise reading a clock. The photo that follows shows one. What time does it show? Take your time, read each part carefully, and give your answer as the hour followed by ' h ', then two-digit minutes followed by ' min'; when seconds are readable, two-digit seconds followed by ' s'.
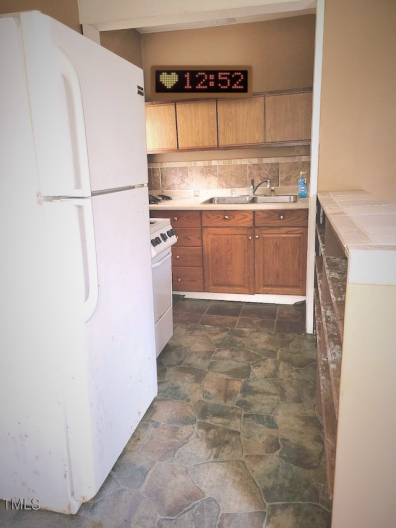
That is 12 h 52 min
